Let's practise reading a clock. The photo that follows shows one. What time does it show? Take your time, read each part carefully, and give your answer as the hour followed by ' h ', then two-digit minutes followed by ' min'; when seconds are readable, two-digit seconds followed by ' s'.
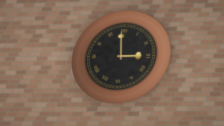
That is 2 h 59 min
